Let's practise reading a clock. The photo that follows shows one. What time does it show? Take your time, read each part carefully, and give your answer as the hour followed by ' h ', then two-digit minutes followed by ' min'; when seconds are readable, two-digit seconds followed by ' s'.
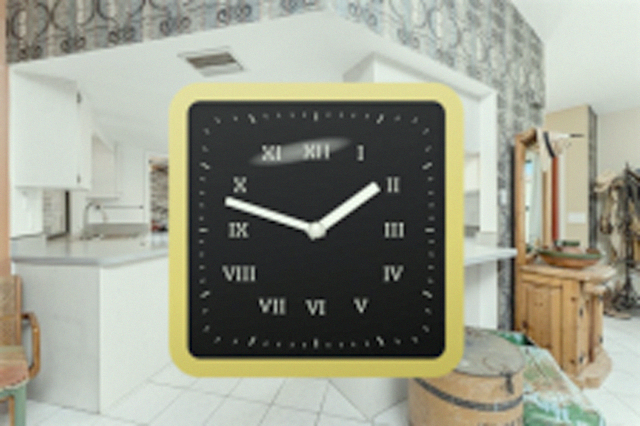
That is 1 h 48 min
